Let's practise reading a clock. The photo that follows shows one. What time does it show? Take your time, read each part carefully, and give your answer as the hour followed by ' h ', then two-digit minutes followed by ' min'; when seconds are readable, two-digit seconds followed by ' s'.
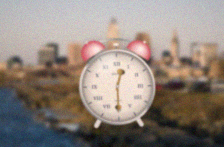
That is 12 h 30 min
